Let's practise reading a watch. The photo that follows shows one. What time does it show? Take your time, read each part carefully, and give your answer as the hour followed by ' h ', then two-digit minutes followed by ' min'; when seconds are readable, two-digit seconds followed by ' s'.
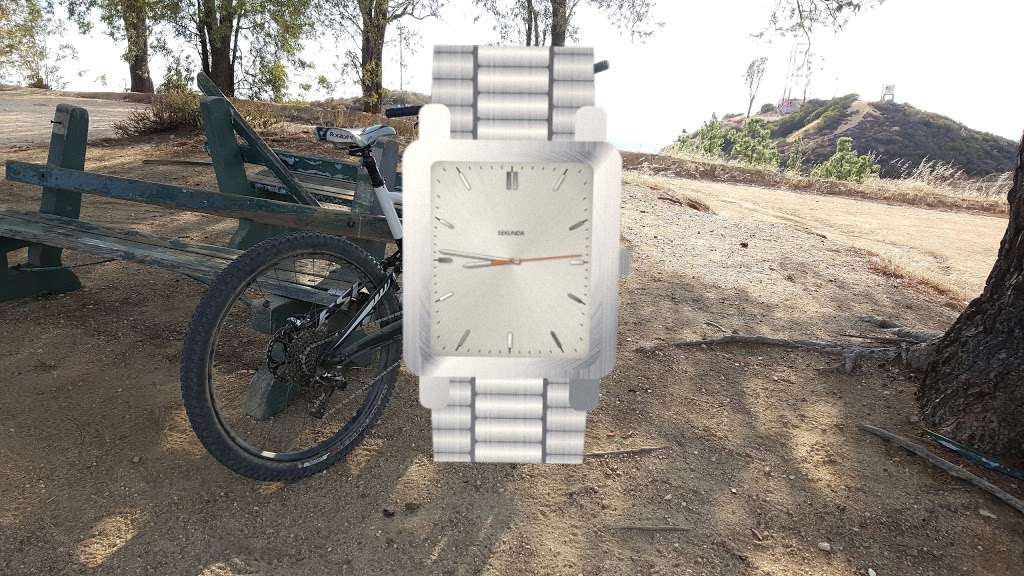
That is 8 h 46 min 14 s
